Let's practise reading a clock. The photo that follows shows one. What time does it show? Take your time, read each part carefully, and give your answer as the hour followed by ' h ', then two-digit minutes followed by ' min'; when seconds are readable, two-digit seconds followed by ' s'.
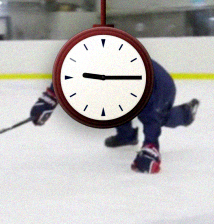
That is 9 h 15 min
